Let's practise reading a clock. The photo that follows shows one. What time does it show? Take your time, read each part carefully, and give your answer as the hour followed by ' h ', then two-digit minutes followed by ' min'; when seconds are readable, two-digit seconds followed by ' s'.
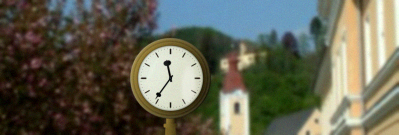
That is 11 h 36 min
